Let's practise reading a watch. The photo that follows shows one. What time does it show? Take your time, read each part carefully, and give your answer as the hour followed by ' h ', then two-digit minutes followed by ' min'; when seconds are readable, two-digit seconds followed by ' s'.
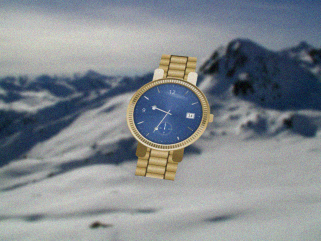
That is 9 h 34 min
